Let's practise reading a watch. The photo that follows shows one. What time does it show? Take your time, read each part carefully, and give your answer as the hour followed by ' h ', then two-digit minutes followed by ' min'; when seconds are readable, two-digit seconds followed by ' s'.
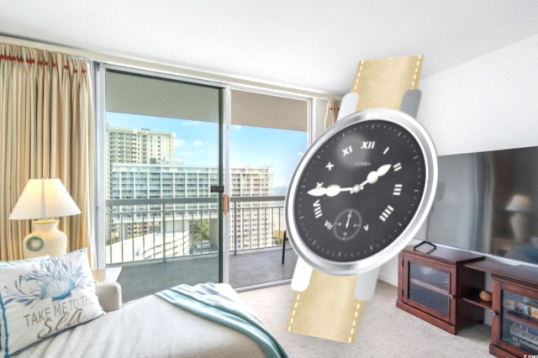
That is 1 h 44 min
